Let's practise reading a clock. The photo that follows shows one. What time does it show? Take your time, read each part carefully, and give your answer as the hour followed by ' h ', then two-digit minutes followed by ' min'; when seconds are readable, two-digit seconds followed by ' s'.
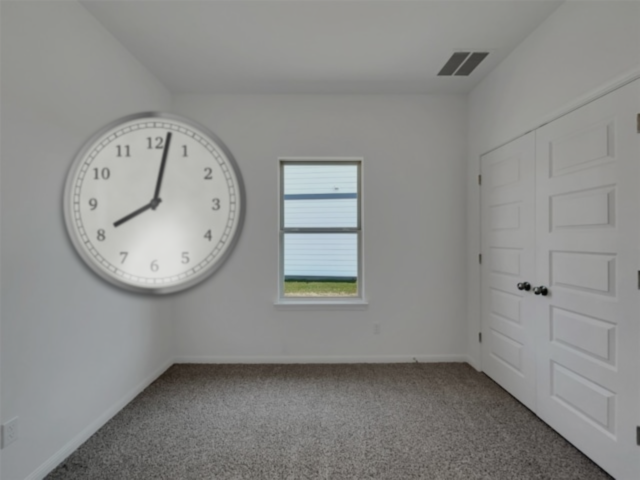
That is 8 h 02 min
